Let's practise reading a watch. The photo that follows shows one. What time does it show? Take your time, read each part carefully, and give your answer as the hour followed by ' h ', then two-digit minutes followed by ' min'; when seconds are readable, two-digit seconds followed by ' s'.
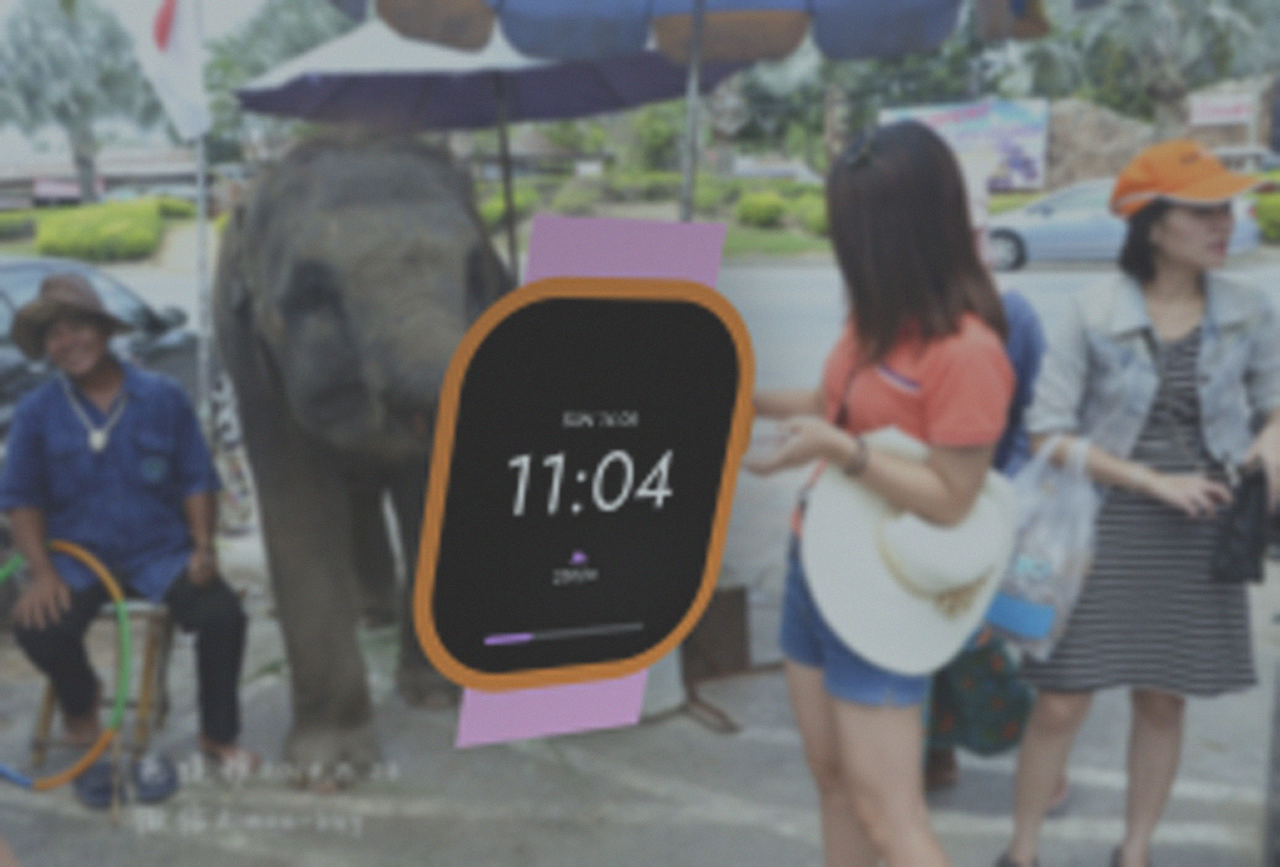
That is 11 h 04 min
